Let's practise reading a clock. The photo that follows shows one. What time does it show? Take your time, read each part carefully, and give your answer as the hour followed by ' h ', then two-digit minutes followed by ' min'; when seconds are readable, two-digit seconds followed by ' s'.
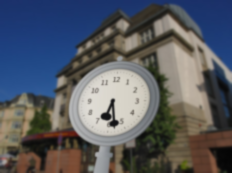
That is 6 h 28 min
